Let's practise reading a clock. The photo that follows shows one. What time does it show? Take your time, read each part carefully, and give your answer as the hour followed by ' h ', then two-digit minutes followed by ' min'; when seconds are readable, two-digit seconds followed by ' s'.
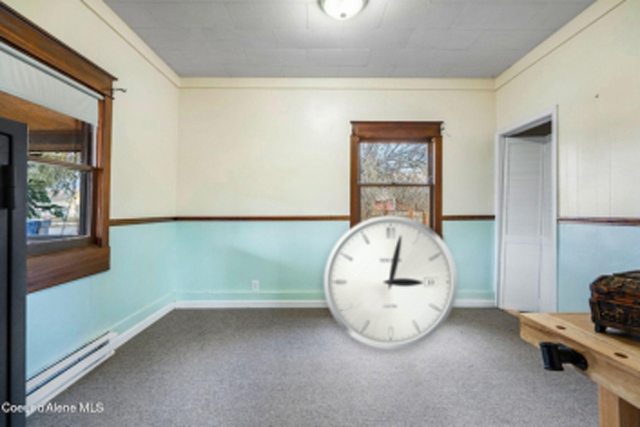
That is 3 h 02 min
